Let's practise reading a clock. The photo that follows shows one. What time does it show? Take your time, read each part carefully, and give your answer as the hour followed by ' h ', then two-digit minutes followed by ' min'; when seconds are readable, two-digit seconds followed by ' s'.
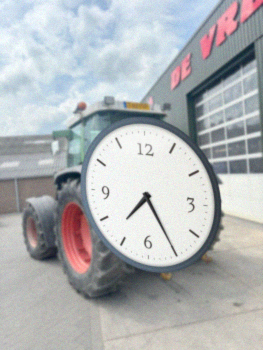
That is 7 h 25 min
